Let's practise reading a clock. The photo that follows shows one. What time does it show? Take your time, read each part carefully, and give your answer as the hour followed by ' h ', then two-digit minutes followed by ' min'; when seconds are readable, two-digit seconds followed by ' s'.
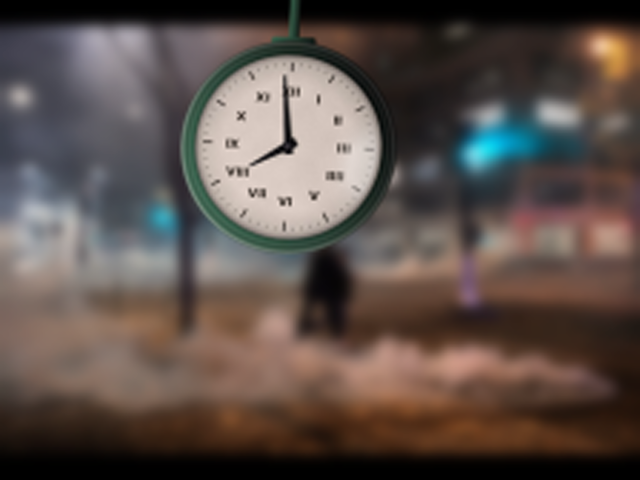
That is 7 h 59 min
